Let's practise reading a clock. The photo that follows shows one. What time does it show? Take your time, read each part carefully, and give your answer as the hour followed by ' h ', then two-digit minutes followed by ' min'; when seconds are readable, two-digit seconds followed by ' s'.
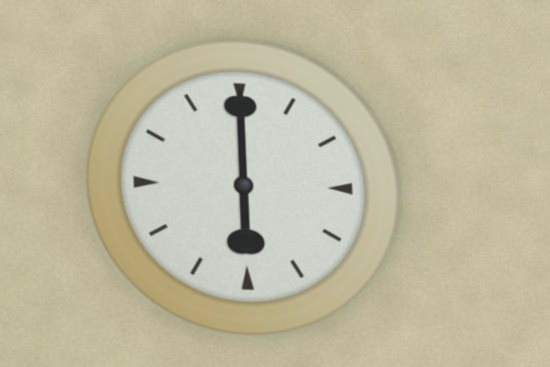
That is 6 h 00 min
